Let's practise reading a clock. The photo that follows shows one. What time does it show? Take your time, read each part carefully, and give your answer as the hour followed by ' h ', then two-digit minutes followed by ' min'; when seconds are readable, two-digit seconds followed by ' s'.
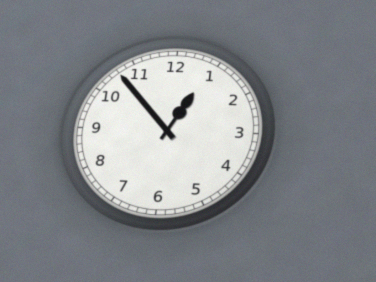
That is 12 h 53 min
